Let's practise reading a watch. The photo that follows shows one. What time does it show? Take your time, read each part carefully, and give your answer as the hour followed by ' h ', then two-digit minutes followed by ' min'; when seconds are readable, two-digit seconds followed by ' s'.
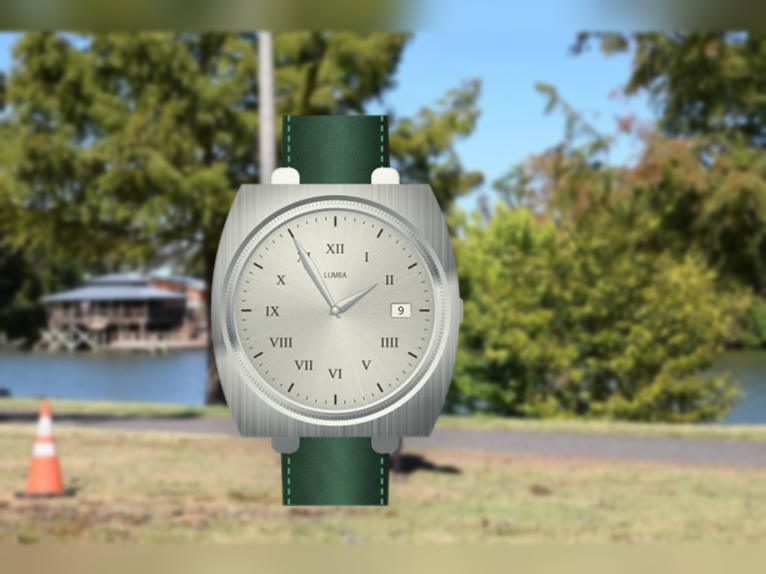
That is 1 h 55 min
